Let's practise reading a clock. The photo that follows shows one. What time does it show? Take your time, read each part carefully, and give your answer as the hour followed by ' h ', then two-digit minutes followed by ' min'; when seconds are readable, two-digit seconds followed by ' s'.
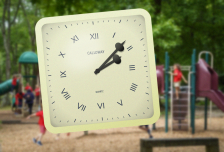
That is 2 h 08 min
